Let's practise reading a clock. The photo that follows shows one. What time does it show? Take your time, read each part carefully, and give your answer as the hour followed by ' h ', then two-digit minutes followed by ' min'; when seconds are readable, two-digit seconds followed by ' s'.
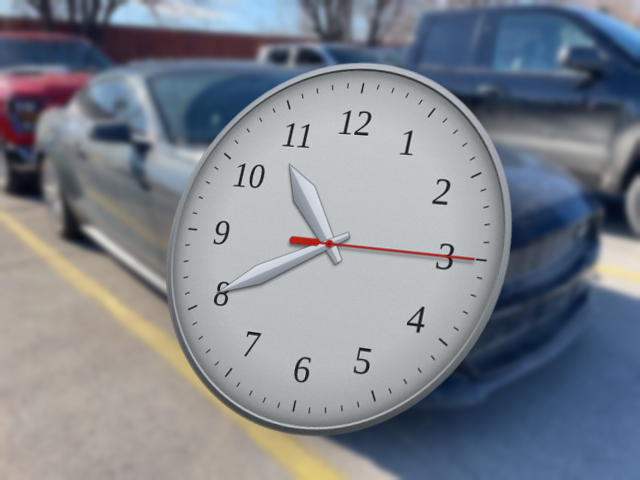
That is 10 h 40 min 15 s
